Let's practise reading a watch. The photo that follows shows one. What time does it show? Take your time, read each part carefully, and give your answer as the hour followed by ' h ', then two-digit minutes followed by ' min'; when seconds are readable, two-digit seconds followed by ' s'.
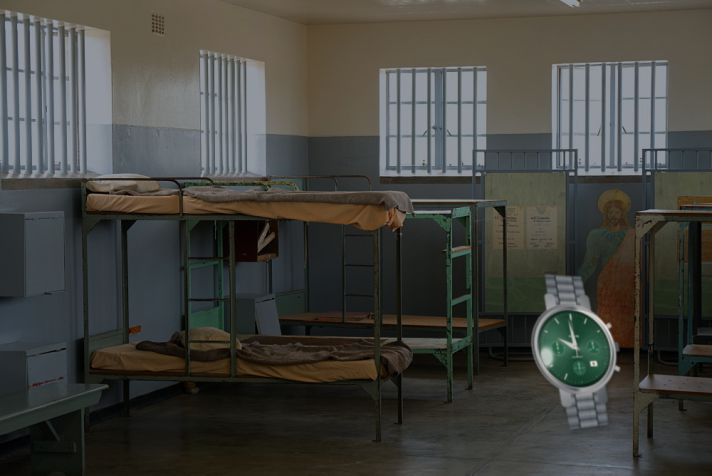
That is 9 h 59 min
